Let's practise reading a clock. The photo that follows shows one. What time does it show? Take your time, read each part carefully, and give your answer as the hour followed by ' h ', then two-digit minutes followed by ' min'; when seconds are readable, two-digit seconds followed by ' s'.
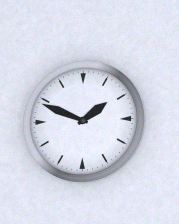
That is 1 h 49 min
